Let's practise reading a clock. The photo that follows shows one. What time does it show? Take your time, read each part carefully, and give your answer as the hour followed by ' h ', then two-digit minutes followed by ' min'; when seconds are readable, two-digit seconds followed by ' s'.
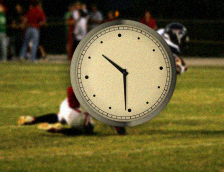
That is 10 h 31 min
